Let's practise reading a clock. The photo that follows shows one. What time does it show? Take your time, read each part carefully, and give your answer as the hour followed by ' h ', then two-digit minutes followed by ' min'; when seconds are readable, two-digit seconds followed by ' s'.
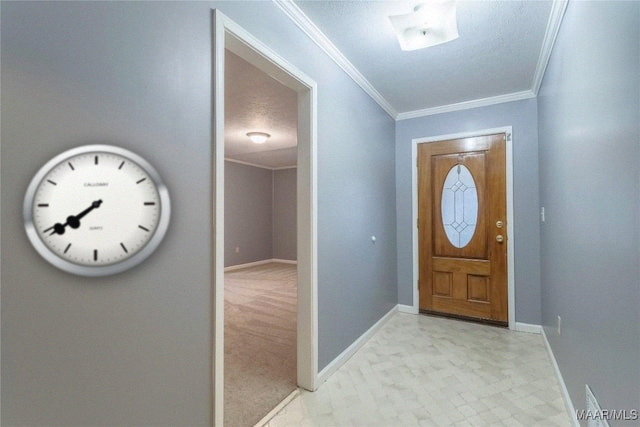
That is 7 h 39 min
